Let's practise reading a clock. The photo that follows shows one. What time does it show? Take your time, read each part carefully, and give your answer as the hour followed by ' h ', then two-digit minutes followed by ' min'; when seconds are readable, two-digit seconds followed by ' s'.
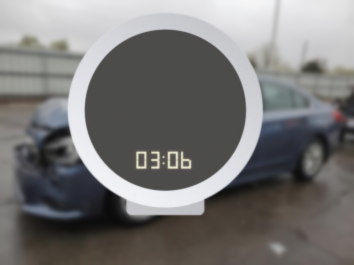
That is 3 h 06 min
